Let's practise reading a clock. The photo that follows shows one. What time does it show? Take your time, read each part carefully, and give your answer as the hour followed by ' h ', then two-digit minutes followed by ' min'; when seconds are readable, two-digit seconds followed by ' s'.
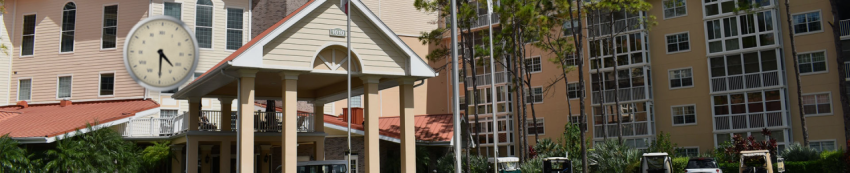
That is 4 h 30 min
